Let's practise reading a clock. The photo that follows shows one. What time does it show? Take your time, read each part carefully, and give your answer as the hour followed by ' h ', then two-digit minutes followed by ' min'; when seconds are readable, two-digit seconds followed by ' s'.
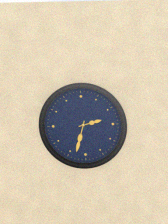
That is 2 h 33 min
